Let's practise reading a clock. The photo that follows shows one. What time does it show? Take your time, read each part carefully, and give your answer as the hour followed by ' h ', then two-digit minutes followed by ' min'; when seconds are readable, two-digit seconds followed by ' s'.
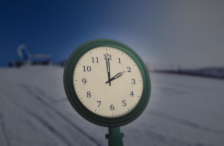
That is 2 h 00 min
